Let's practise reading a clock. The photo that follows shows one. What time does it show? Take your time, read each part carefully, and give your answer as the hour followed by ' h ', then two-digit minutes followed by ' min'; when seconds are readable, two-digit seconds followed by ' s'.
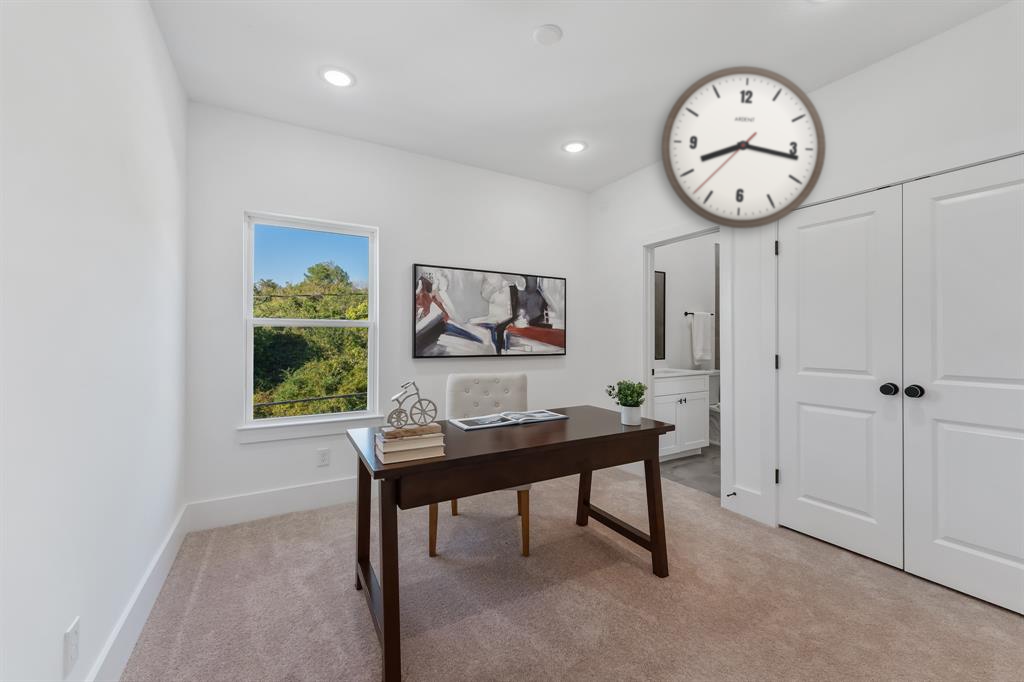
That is 8 h 16 min 37 s
